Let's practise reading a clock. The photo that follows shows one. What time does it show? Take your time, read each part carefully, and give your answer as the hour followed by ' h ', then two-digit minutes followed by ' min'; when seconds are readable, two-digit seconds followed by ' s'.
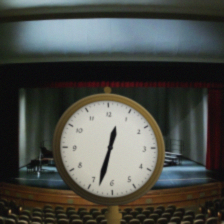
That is 12 h 33 min
